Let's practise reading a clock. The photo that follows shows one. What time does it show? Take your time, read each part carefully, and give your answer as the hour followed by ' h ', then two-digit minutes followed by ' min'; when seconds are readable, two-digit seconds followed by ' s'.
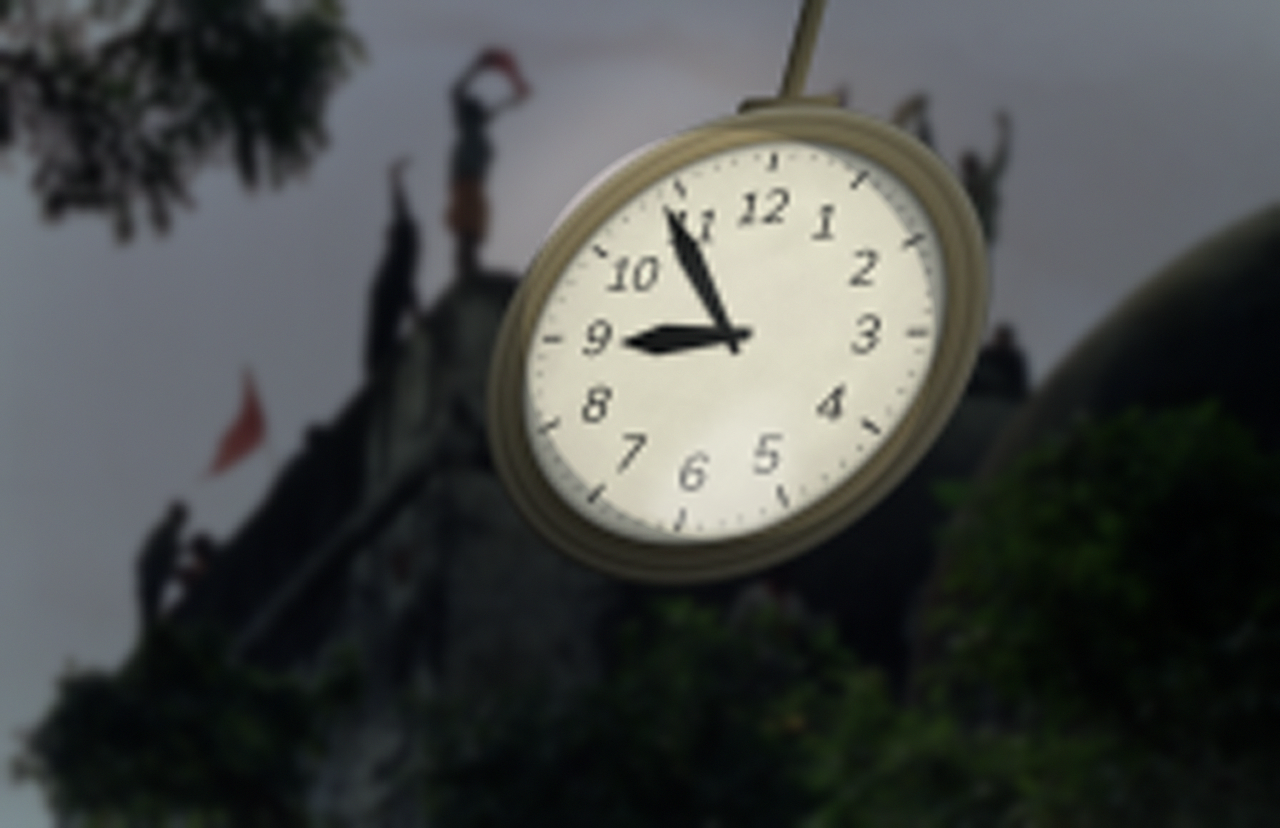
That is 8 h 54 min
